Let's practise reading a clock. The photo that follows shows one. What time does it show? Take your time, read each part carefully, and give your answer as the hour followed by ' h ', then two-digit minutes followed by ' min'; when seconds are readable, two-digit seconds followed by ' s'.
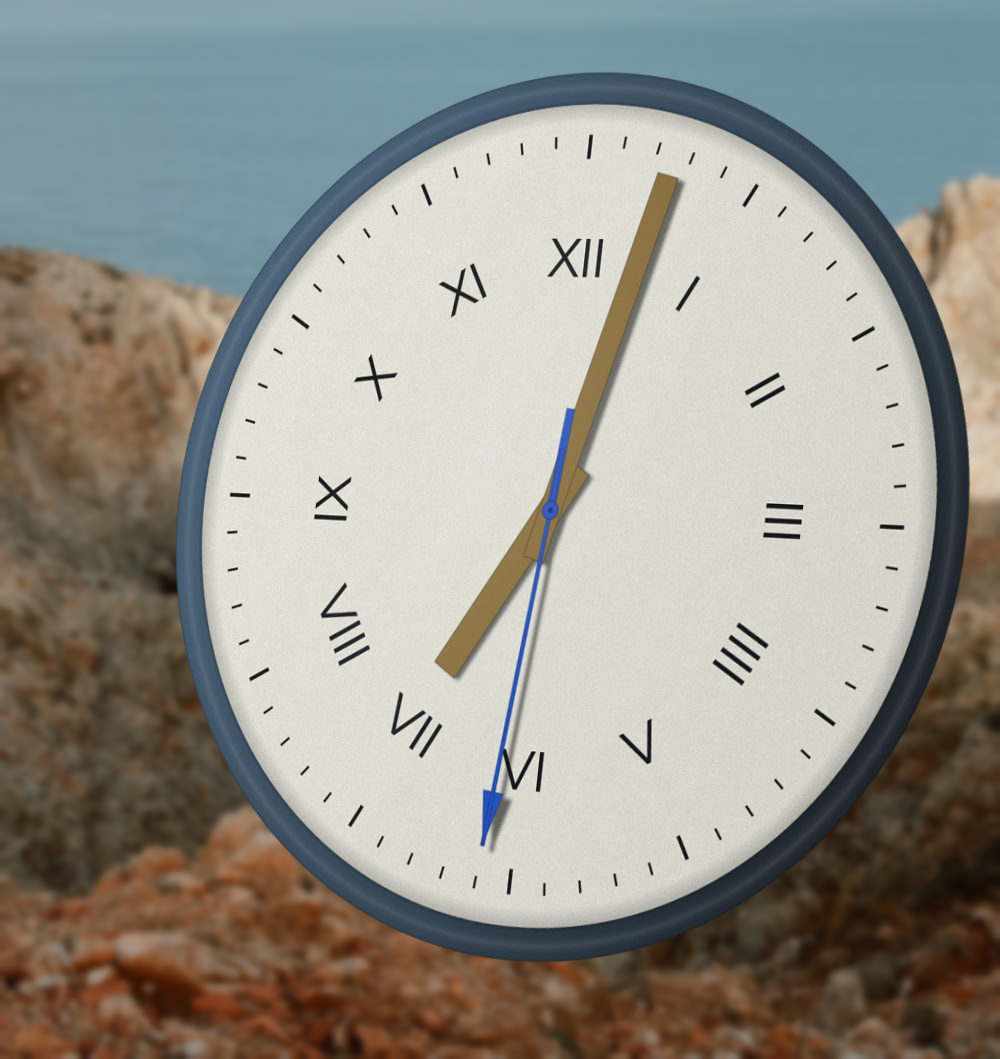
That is 7 h 02 min 31 s
